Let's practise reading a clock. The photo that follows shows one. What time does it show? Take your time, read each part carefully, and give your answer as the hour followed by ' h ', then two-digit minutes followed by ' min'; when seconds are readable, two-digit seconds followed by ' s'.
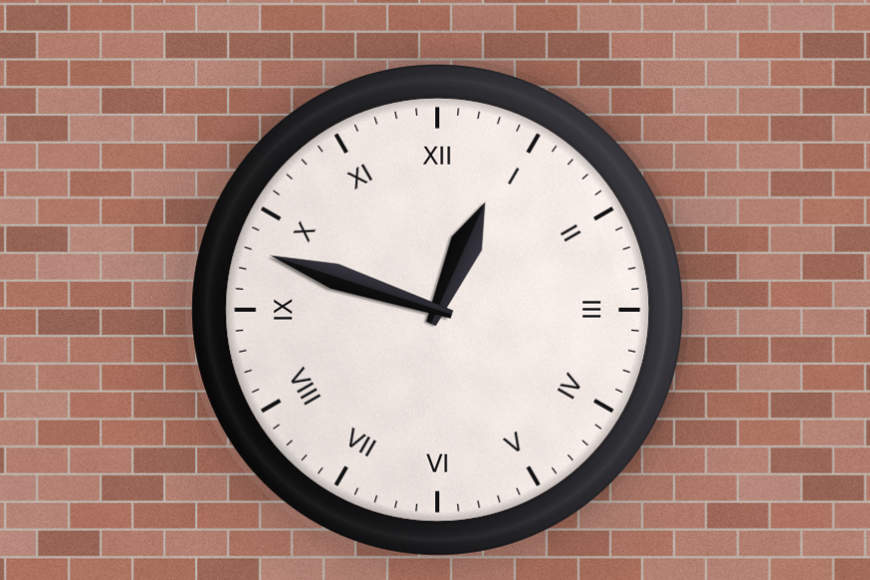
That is 12 h 48 min
